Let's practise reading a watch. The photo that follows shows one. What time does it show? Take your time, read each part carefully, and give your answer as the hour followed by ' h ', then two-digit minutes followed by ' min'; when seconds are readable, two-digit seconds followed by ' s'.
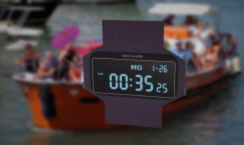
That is 0 h 35 min 25 s
